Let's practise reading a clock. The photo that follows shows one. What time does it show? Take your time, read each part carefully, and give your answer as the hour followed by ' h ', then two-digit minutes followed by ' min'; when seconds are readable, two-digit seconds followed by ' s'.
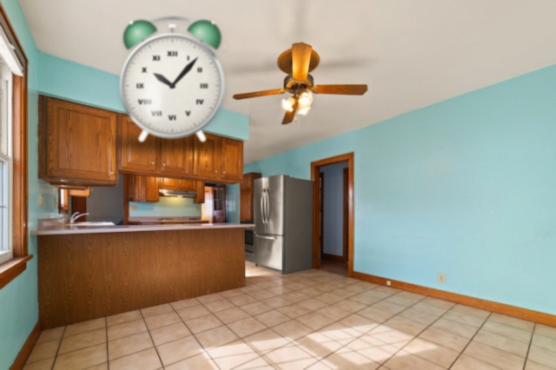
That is 10 h 07 min
